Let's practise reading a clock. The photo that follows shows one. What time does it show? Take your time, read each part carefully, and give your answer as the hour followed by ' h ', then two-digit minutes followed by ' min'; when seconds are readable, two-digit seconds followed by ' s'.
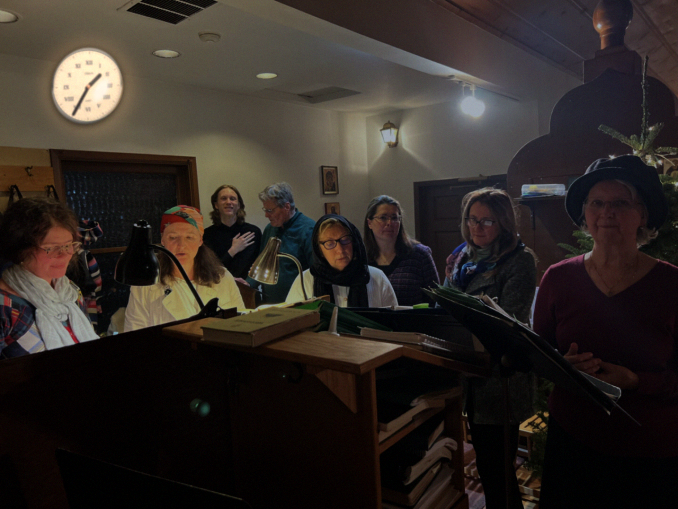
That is 1 h 35 min
